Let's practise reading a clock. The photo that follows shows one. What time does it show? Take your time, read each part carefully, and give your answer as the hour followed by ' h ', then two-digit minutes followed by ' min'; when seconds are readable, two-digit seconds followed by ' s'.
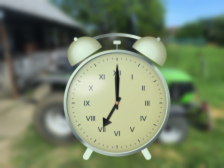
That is 7 h 00 min
